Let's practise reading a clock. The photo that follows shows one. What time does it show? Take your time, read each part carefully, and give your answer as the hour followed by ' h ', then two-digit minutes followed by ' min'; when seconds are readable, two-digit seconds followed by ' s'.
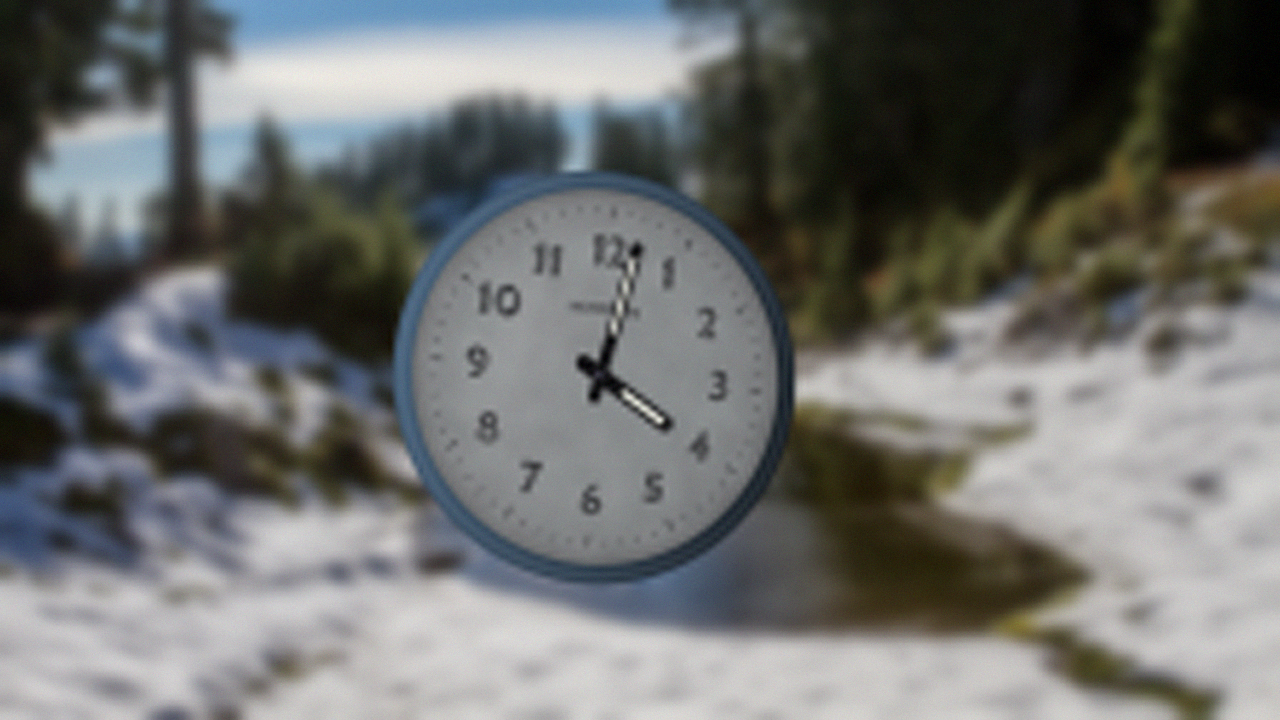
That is 4 h 02 min
